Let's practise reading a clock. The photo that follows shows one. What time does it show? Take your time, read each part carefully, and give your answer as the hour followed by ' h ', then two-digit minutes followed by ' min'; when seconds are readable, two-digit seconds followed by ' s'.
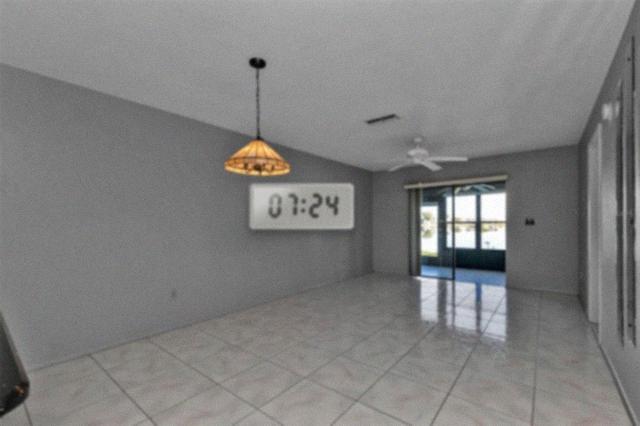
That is 7 h 24 min
